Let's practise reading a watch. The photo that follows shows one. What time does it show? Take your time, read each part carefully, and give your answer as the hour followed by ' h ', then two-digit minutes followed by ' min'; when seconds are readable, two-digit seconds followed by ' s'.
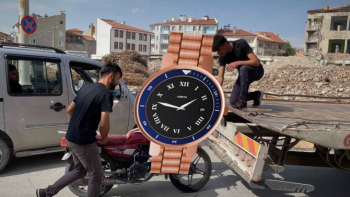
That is 1 h 47 min
